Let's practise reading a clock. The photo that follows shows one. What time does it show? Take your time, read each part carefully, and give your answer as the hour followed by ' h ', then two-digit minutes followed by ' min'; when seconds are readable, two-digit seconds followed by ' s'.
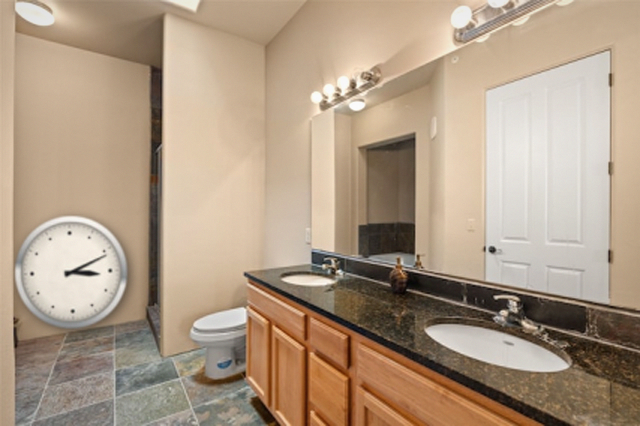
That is 3 h 11 min
